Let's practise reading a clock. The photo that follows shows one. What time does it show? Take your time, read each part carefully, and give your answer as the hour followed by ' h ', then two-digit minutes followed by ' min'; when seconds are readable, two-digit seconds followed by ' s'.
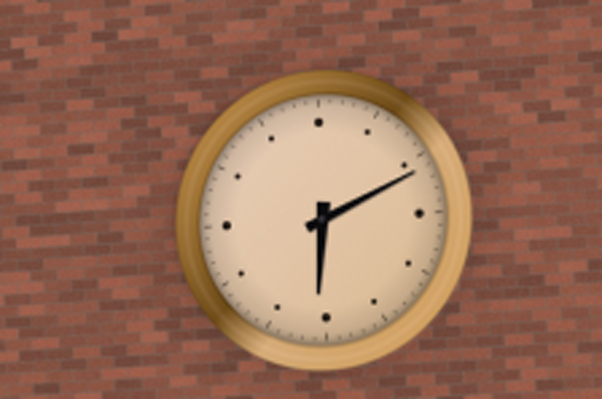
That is 6 h 11 min
